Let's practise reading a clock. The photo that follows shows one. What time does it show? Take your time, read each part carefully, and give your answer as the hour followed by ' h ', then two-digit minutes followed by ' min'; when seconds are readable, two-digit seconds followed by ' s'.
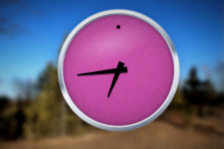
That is 6 h 44 min
